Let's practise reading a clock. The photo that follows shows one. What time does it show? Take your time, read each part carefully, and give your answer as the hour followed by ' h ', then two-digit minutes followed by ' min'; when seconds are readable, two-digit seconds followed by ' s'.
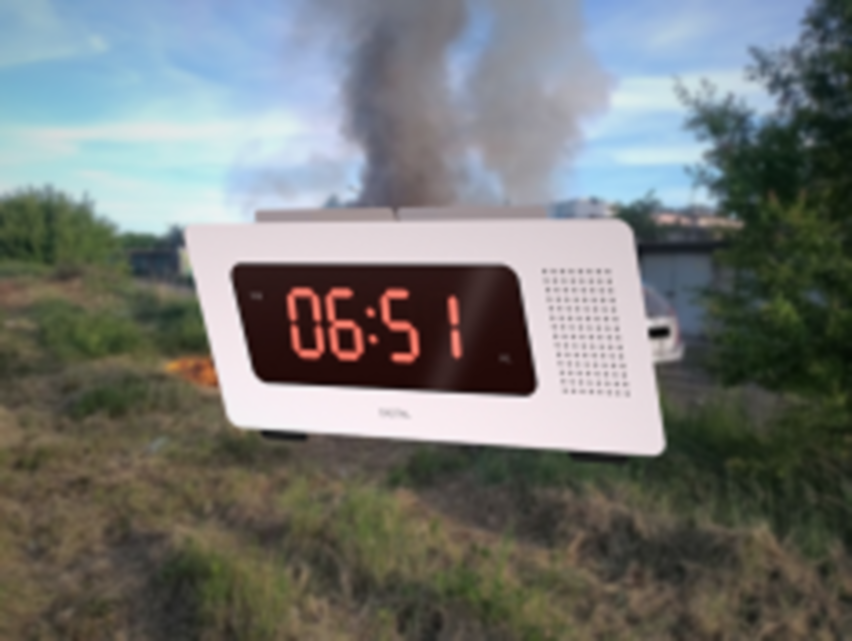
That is 6 h 51 min
